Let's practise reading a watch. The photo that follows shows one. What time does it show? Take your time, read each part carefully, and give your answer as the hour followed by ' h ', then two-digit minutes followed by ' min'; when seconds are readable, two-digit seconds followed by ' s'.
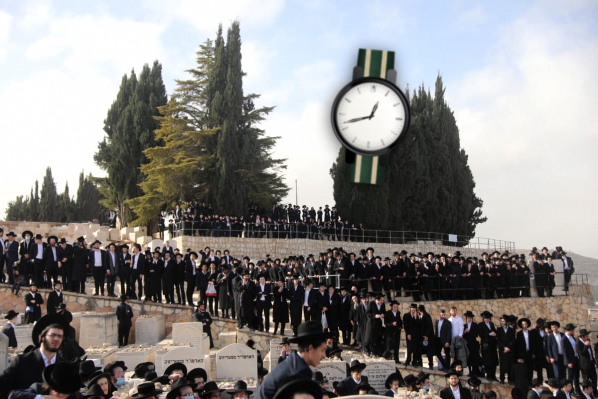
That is 12 h 42 min
